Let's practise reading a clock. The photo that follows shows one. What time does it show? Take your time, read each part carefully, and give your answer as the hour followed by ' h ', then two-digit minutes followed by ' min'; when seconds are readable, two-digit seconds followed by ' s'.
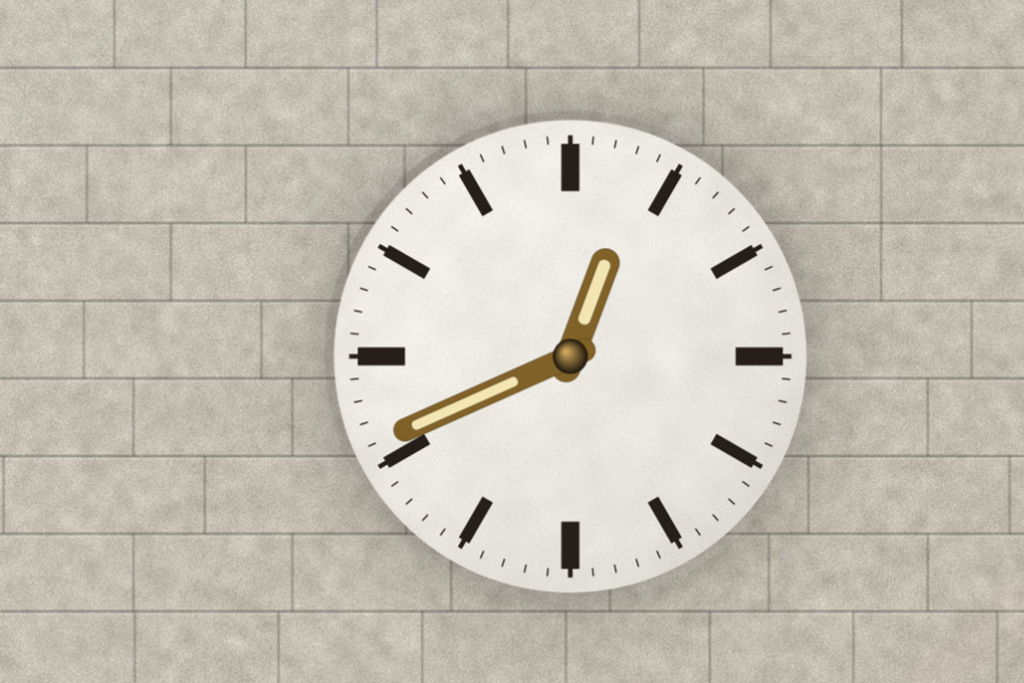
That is 12 h 41 min
